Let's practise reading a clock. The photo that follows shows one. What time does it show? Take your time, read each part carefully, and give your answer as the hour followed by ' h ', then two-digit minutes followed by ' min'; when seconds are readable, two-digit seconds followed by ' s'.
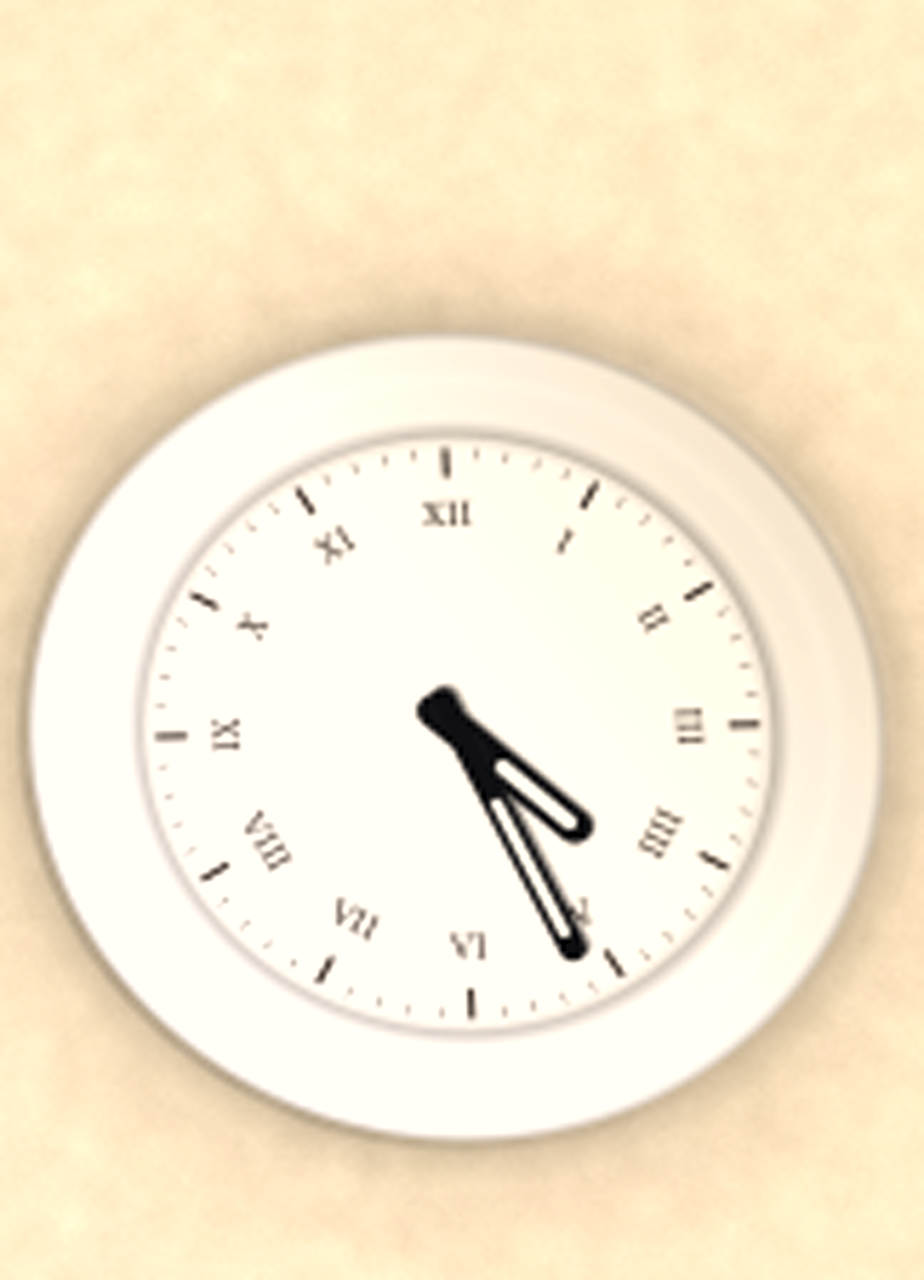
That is 4 h 26 min
